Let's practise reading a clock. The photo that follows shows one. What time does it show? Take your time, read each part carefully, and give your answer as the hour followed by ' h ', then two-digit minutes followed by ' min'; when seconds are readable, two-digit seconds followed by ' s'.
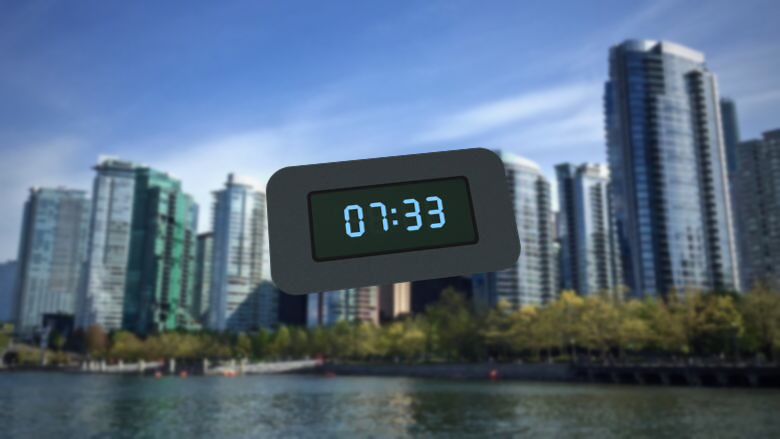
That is 7 h 33 min
